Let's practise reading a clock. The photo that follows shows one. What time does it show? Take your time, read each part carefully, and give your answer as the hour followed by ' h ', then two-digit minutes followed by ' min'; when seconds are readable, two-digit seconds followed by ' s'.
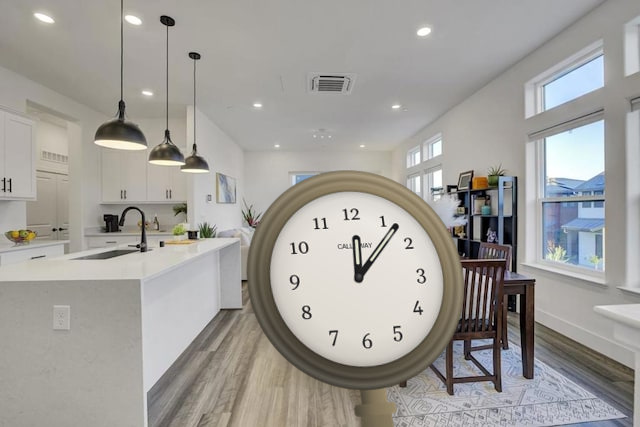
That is 12 h 07 min
